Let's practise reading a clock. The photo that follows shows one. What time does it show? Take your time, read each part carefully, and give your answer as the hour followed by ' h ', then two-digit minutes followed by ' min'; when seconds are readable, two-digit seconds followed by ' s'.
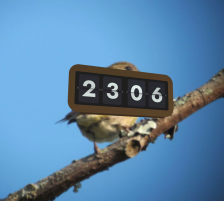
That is 23 h 06 min
